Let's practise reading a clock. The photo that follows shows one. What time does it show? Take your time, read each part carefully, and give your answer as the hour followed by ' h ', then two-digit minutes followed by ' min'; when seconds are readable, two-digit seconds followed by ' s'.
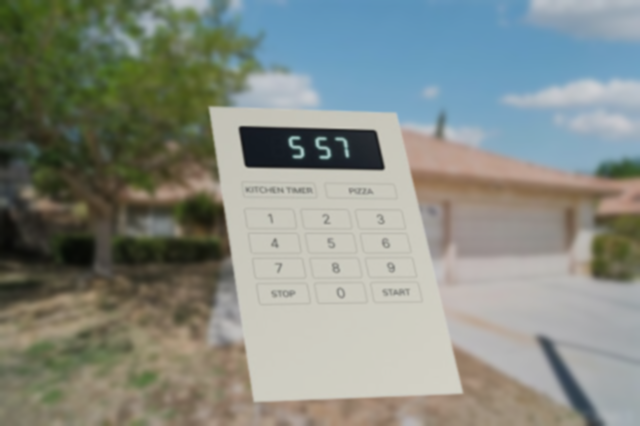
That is 5 h 57 min
